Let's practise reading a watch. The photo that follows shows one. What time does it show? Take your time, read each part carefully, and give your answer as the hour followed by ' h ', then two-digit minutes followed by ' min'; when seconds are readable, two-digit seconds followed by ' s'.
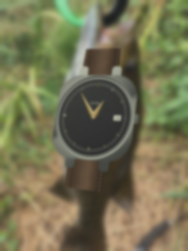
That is 12 h 54 min
